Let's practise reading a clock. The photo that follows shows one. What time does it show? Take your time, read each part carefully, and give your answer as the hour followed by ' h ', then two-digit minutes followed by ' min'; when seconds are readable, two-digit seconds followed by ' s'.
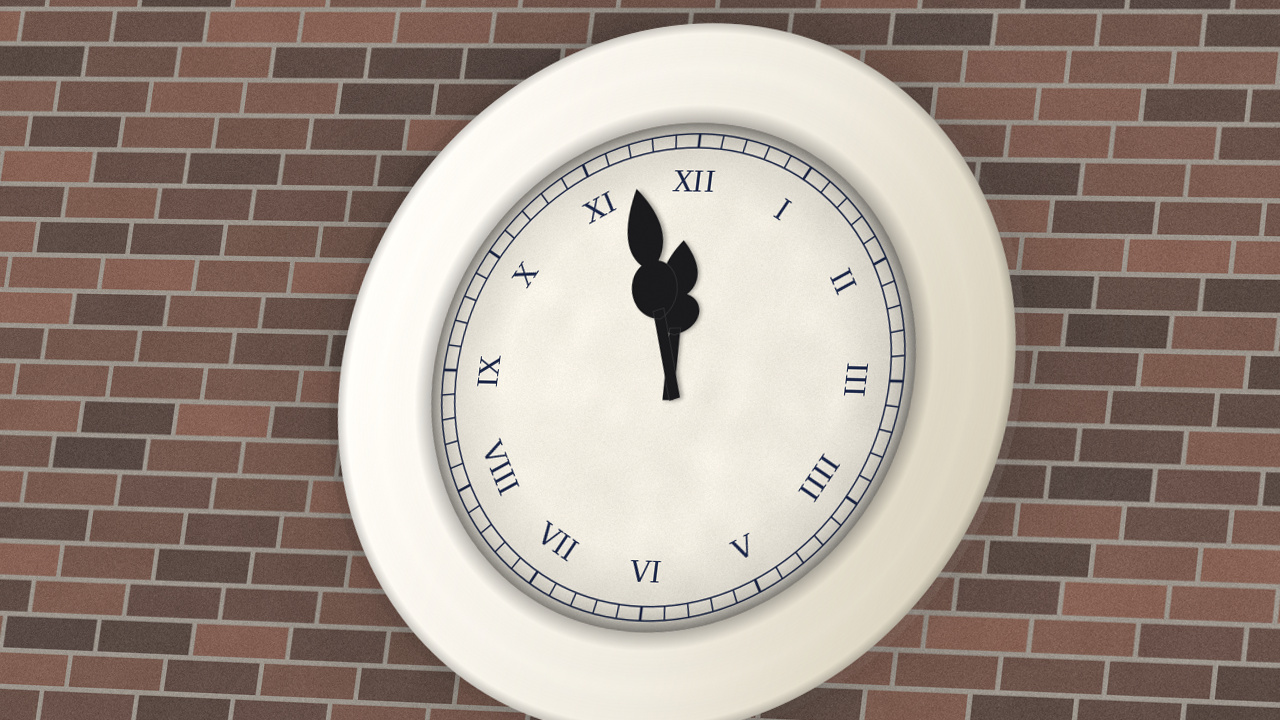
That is 11 h 57 min
